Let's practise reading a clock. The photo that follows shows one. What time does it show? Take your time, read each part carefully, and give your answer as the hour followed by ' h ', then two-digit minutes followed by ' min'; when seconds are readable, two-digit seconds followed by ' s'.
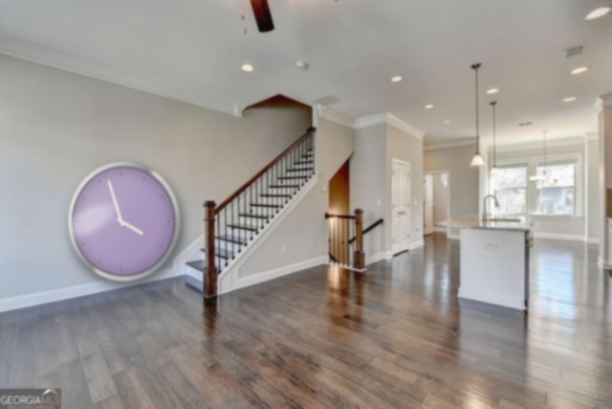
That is 3 h 57 min
